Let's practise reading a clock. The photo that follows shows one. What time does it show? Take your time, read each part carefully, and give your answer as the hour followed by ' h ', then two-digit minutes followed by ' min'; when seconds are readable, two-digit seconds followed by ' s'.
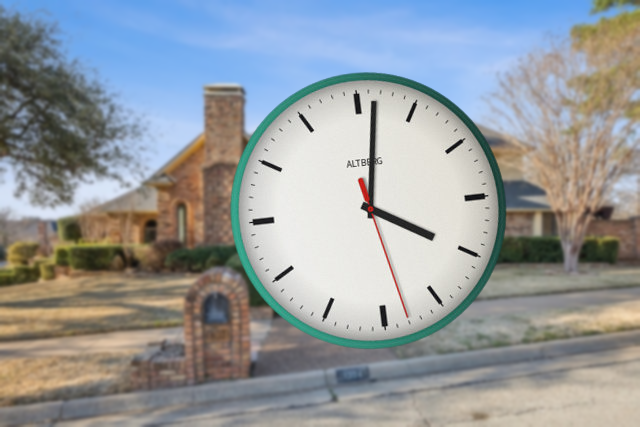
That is 4 h 01 min 28 s
